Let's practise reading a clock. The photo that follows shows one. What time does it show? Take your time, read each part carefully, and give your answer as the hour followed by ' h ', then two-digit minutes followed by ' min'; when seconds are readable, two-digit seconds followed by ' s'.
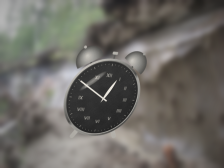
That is 12 h 50 min
